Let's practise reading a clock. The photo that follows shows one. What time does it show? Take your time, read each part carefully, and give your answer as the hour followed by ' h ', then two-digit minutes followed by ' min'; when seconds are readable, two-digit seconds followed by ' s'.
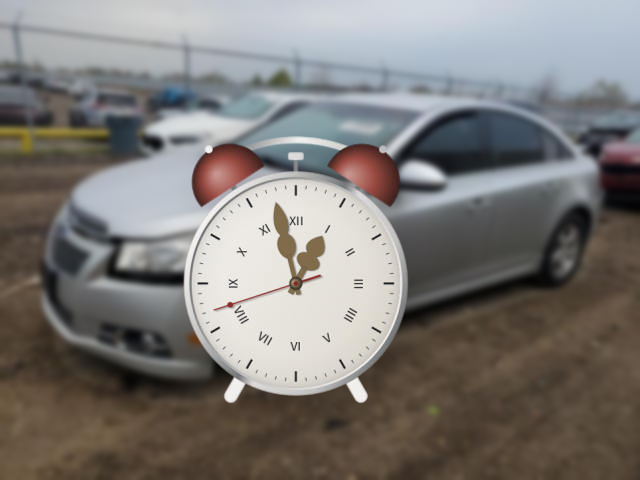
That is 12 h 57 min 42 s
